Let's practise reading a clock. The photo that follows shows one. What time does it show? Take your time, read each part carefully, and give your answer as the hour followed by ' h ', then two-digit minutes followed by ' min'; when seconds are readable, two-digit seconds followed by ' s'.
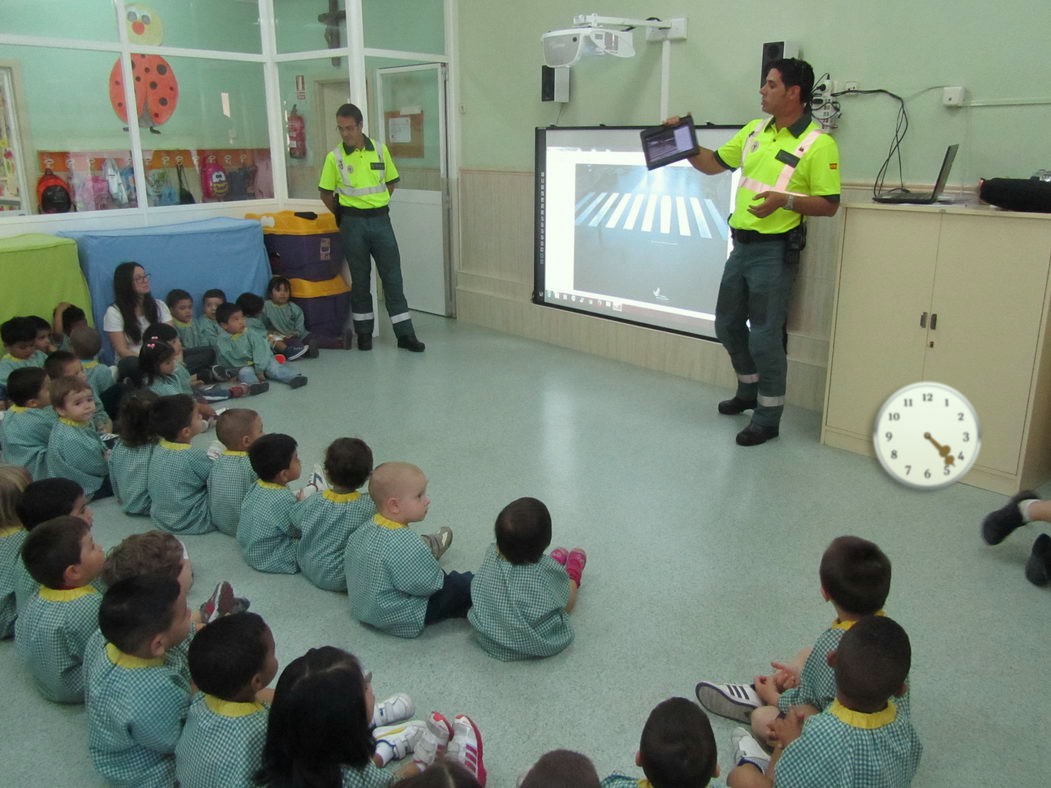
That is 4 h 23 min
